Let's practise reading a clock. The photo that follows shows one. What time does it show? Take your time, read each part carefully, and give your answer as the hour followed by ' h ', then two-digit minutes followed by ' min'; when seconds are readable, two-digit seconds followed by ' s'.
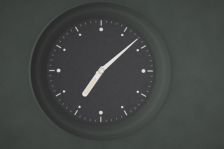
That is 7 h 08 min
